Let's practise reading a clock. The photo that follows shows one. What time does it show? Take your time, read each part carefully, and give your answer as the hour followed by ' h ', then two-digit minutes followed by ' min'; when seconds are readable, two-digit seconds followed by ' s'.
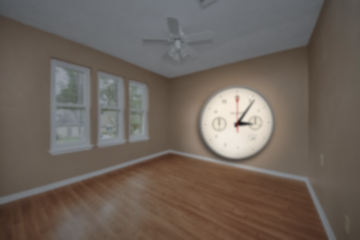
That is 3 h 06 min
